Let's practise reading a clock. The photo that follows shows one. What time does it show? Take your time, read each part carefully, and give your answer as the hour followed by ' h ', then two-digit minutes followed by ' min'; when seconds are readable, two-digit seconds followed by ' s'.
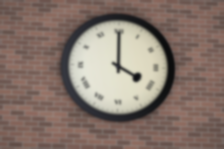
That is 4 h 00 min
